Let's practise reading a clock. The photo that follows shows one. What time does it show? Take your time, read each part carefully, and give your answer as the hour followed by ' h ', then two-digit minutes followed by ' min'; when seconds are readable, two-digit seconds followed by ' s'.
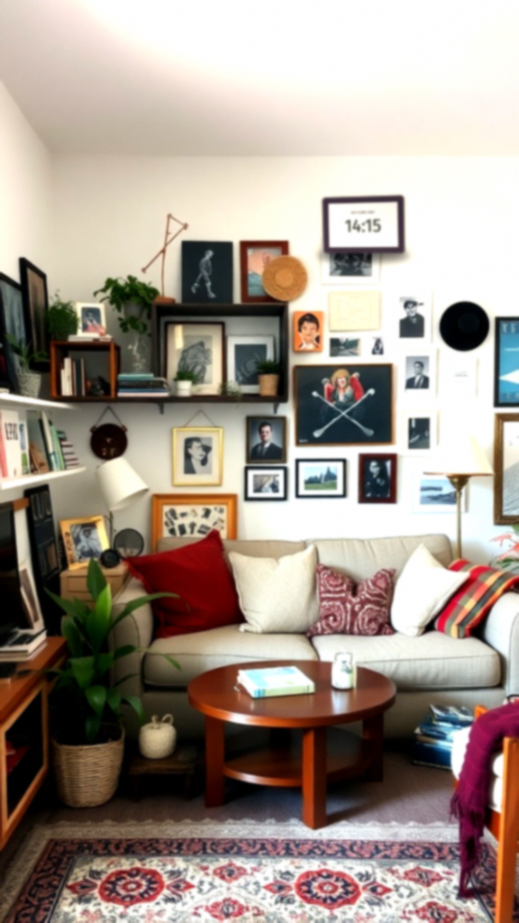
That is 14 h 15 min
